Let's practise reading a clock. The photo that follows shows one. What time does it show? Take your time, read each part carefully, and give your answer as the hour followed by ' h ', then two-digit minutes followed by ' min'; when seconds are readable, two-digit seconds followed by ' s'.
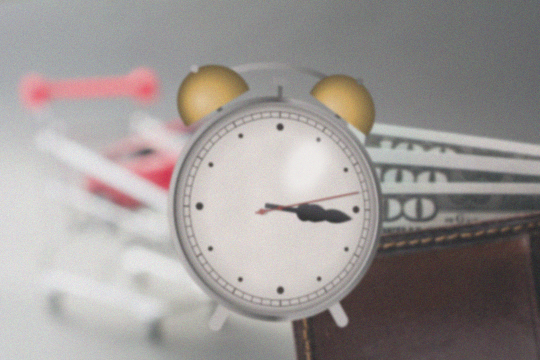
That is 3 h 16 min 13 s
